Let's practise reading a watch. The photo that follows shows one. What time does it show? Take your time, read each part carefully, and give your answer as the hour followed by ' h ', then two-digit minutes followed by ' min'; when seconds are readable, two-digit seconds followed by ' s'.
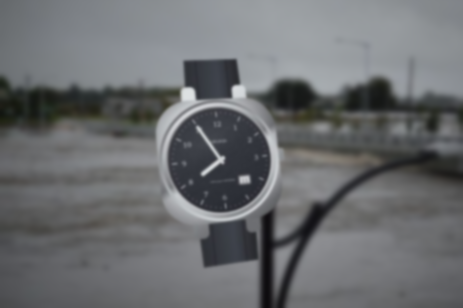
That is 7 h 55 min
